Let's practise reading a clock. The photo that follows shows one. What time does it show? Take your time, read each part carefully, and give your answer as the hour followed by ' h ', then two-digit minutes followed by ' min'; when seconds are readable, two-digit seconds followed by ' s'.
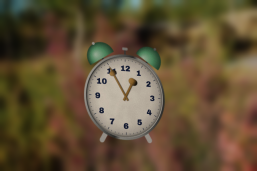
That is 12 h 55 min
